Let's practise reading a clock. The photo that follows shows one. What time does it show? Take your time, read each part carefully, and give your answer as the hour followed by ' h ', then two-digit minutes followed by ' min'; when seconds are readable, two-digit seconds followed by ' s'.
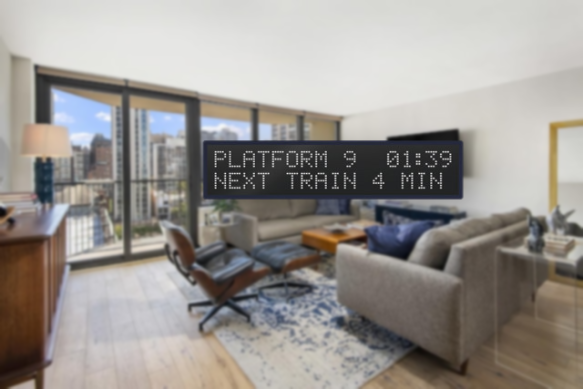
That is 1 h 39 min
